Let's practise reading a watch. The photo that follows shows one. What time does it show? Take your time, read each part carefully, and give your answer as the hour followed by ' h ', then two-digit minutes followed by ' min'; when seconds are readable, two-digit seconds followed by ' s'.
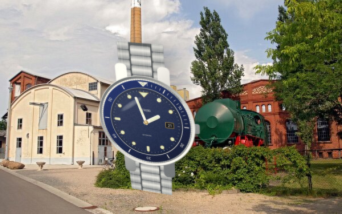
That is 1 h 57 min
